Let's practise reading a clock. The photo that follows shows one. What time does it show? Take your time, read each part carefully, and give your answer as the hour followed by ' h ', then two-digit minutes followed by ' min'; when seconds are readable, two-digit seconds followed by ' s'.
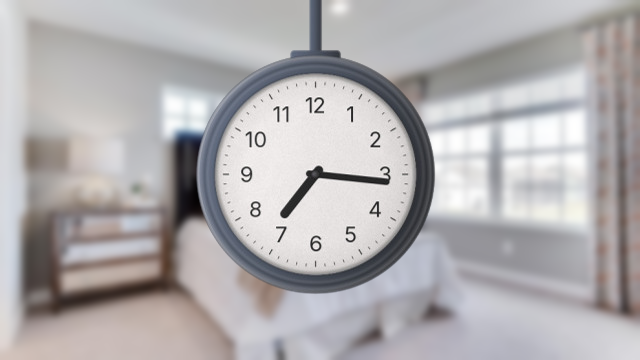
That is 7 h 16 min
